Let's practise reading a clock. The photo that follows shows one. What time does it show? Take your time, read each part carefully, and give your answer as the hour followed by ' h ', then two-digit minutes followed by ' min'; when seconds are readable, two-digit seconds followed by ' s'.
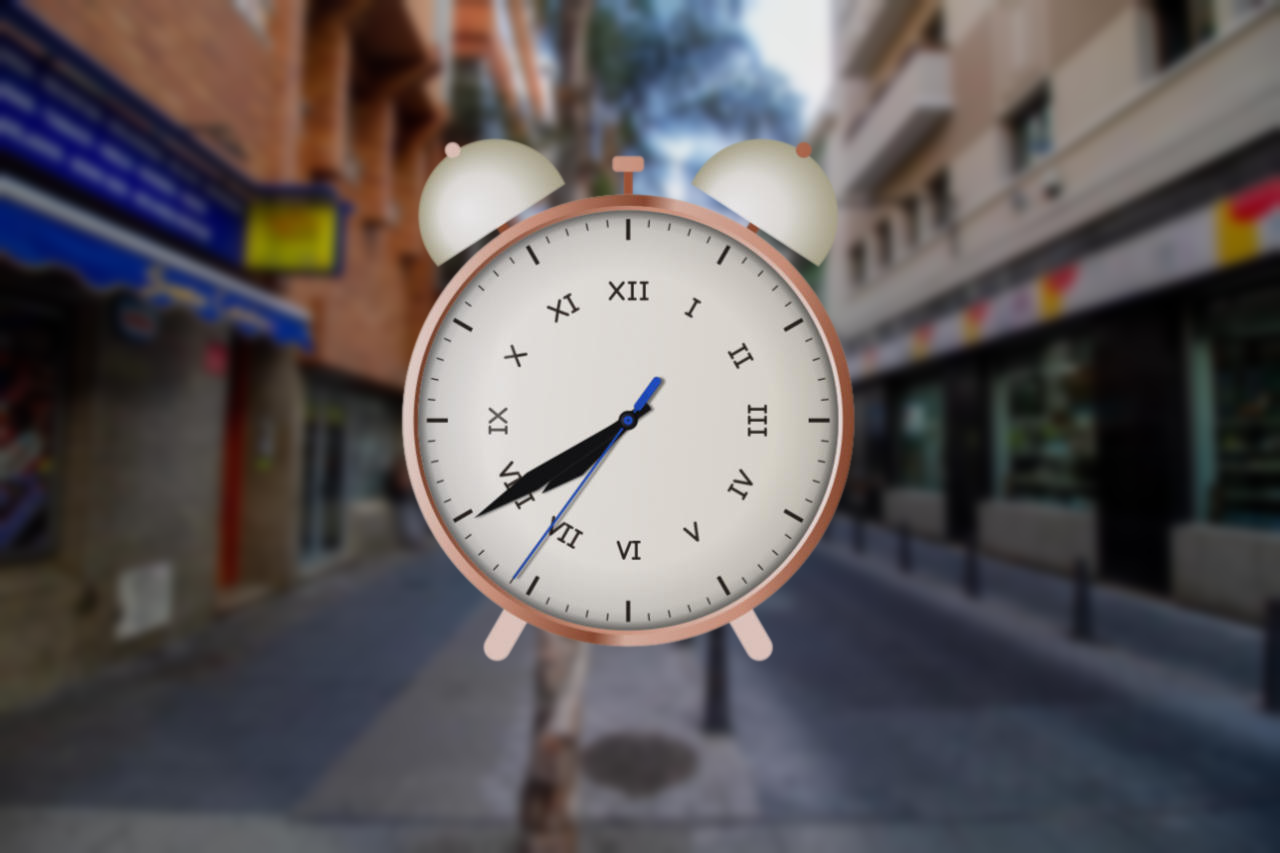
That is 7 h 39 min 36 s
